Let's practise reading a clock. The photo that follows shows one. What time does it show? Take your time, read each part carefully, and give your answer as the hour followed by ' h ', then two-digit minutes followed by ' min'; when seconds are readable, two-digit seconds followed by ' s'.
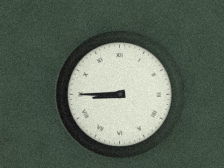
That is 8 h 45 min
